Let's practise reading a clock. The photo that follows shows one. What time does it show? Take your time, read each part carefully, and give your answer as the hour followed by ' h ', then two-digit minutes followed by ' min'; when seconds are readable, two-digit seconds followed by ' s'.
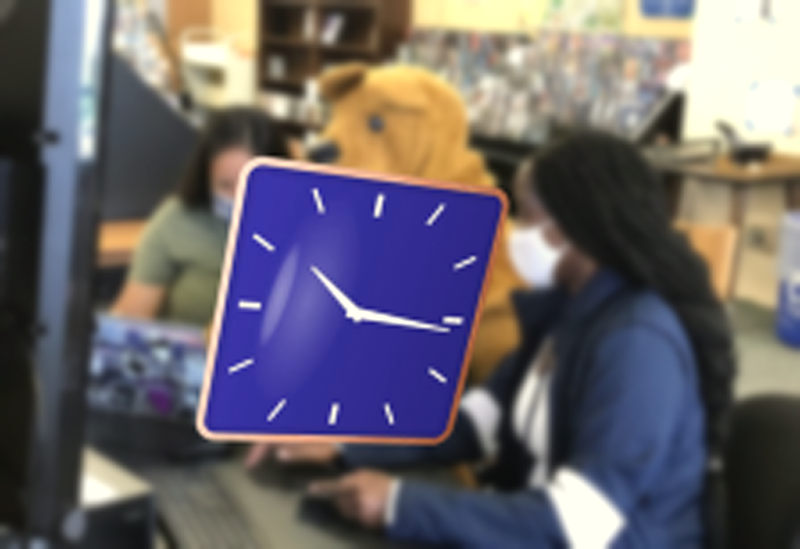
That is 10 h 16 min
